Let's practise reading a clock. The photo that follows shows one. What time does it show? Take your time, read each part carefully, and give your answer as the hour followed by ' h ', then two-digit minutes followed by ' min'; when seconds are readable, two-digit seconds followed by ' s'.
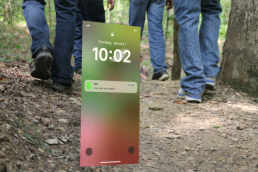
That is 10 h 02 min
